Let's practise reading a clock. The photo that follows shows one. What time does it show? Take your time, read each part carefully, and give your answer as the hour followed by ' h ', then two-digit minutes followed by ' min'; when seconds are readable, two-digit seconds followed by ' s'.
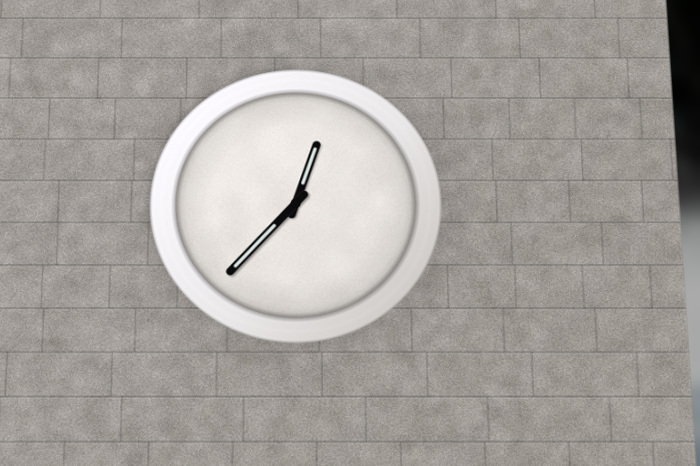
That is 12 h 37 min
